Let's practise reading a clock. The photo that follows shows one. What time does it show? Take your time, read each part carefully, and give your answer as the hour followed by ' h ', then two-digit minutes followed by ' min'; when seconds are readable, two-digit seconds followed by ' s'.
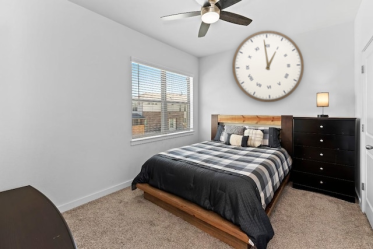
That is 12 h 59 min
